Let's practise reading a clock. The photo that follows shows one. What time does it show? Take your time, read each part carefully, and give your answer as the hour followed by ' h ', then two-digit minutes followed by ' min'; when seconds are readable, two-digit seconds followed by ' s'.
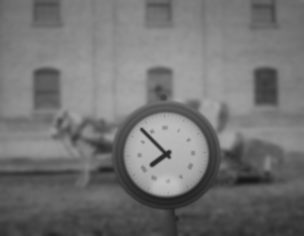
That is 7 h 53 min
